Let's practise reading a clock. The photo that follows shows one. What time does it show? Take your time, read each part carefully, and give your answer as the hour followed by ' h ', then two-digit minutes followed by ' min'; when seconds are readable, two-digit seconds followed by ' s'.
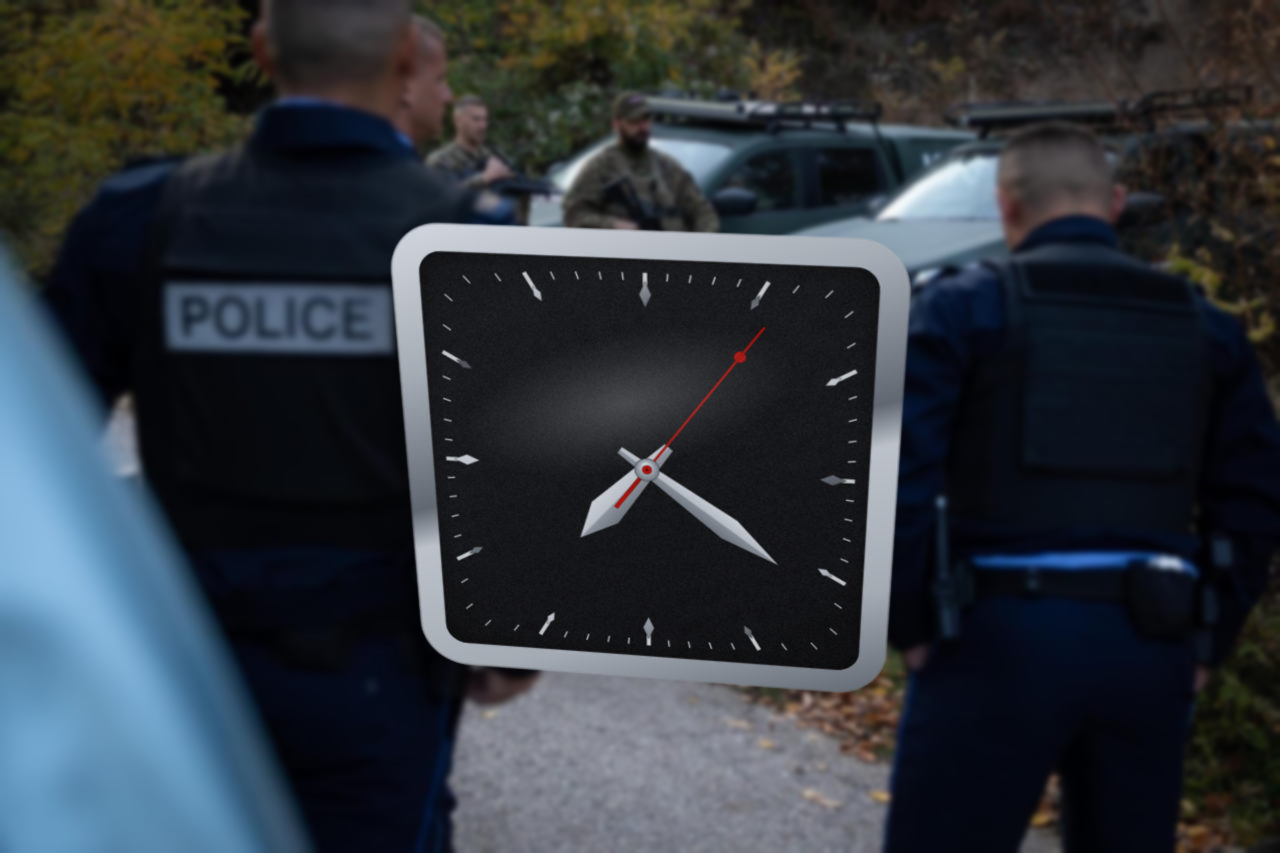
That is 7 h 21 min 06 s
